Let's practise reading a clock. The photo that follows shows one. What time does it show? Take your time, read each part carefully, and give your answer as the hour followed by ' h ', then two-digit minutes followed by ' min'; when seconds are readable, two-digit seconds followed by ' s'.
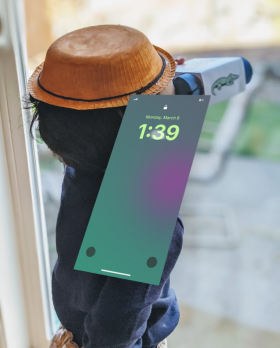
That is 1 h 39 min
